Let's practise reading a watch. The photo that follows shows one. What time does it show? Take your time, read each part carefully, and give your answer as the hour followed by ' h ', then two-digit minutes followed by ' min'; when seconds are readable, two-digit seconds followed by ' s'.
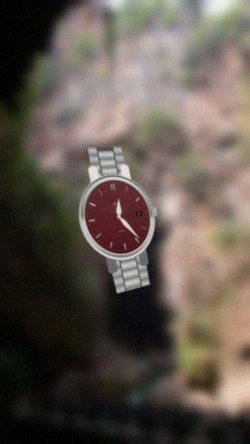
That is 12 h 24 min
